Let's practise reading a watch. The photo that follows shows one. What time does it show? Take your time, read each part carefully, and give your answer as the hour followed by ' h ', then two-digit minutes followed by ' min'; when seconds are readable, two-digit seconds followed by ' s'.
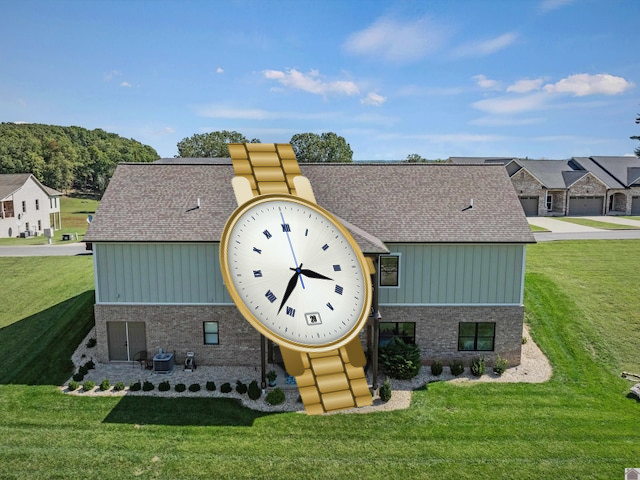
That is 3 h 37 min 00 s
